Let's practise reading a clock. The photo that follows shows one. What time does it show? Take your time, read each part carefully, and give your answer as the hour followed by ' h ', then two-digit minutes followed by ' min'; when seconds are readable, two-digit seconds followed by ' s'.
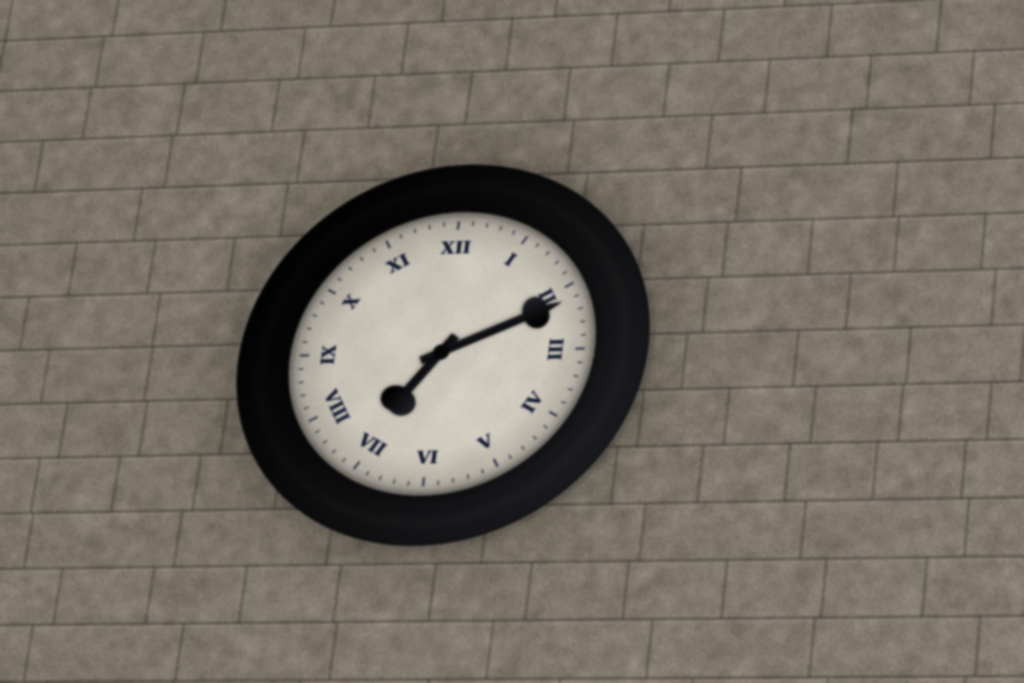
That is 7 h 11 min
